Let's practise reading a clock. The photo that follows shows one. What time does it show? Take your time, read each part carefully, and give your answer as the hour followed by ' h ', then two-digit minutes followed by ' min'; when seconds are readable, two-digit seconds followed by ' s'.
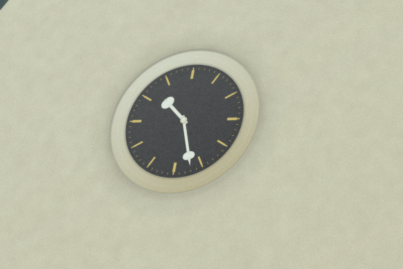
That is 10 h 27 min
